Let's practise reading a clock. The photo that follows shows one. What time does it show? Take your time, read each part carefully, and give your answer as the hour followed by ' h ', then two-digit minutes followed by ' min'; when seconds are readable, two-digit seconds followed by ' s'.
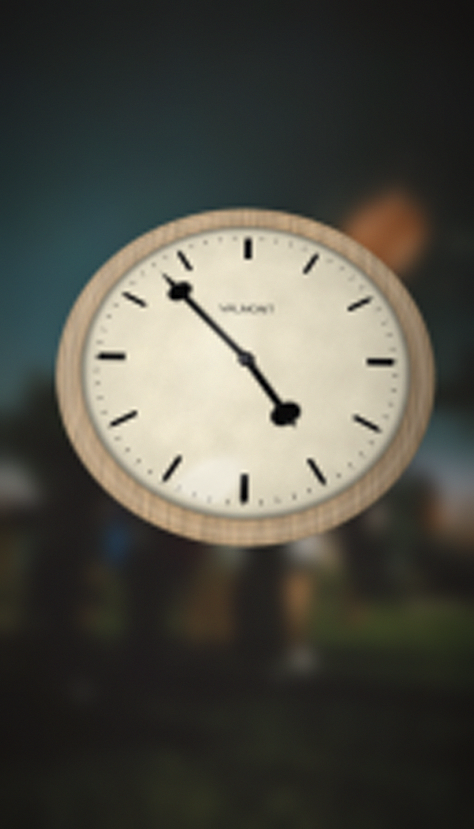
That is 4 h 53 min
